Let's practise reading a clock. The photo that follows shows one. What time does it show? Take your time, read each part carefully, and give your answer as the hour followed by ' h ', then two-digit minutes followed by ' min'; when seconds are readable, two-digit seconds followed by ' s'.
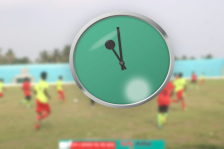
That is 10 h 59 min
